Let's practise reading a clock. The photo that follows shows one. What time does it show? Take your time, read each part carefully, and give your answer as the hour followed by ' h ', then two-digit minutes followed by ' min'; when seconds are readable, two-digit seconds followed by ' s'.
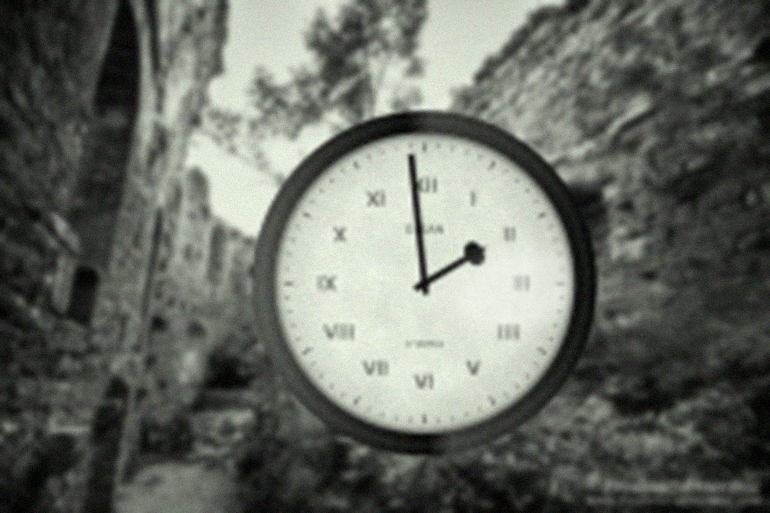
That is 1 h 59 min
